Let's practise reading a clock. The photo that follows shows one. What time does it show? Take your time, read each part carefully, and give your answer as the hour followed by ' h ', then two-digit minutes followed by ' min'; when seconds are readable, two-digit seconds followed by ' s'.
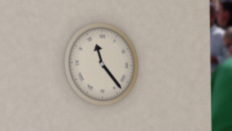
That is 11 h 23 min
